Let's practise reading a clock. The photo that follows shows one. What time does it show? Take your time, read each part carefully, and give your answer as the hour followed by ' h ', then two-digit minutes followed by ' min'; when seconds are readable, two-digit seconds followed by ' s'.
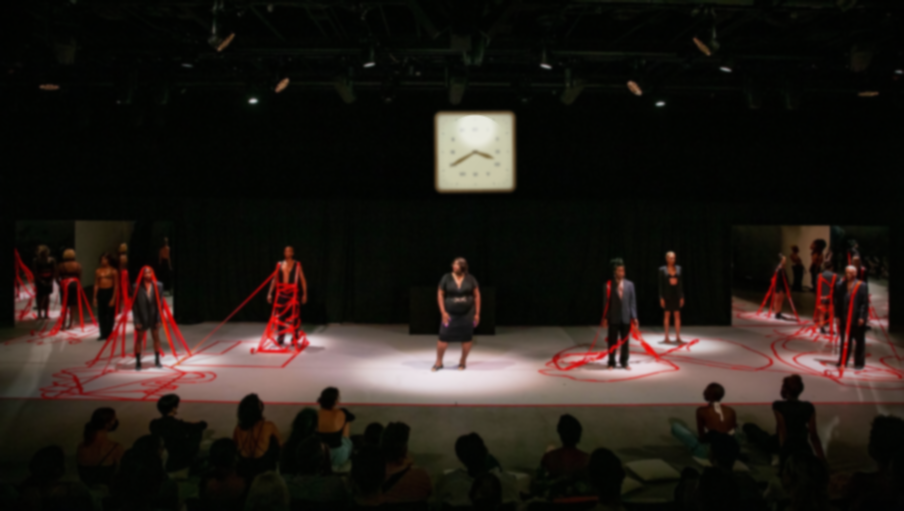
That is 3 h 40 min
